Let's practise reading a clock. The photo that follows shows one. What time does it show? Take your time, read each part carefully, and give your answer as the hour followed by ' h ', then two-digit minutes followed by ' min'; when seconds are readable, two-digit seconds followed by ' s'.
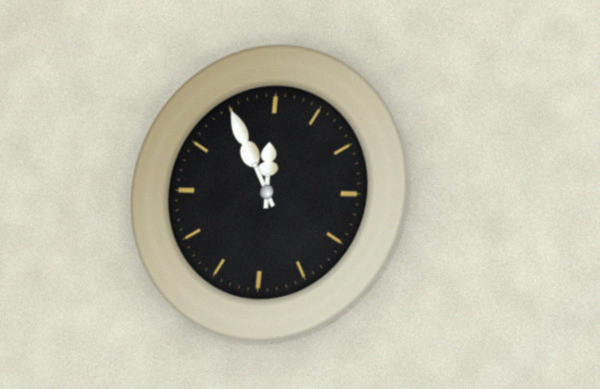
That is 11 h 55 min
